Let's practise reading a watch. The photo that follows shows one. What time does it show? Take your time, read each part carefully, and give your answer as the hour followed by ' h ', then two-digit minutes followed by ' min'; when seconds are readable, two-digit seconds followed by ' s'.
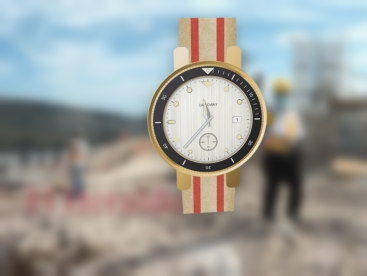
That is 11 h 37 min
